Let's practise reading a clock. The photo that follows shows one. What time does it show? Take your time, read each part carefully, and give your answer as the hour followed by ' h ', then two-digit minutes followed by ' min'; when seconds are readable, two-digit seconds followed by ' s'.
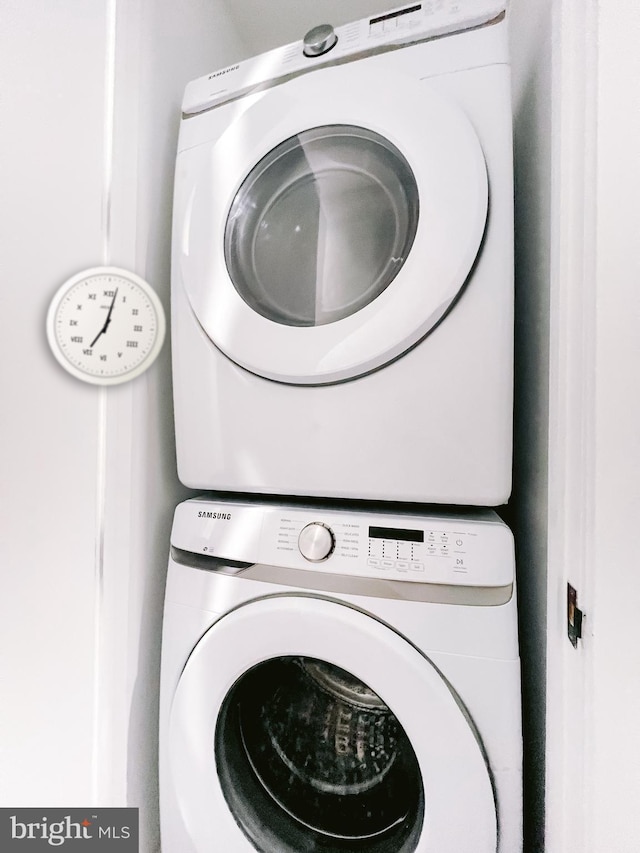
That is 7 h 02 min
